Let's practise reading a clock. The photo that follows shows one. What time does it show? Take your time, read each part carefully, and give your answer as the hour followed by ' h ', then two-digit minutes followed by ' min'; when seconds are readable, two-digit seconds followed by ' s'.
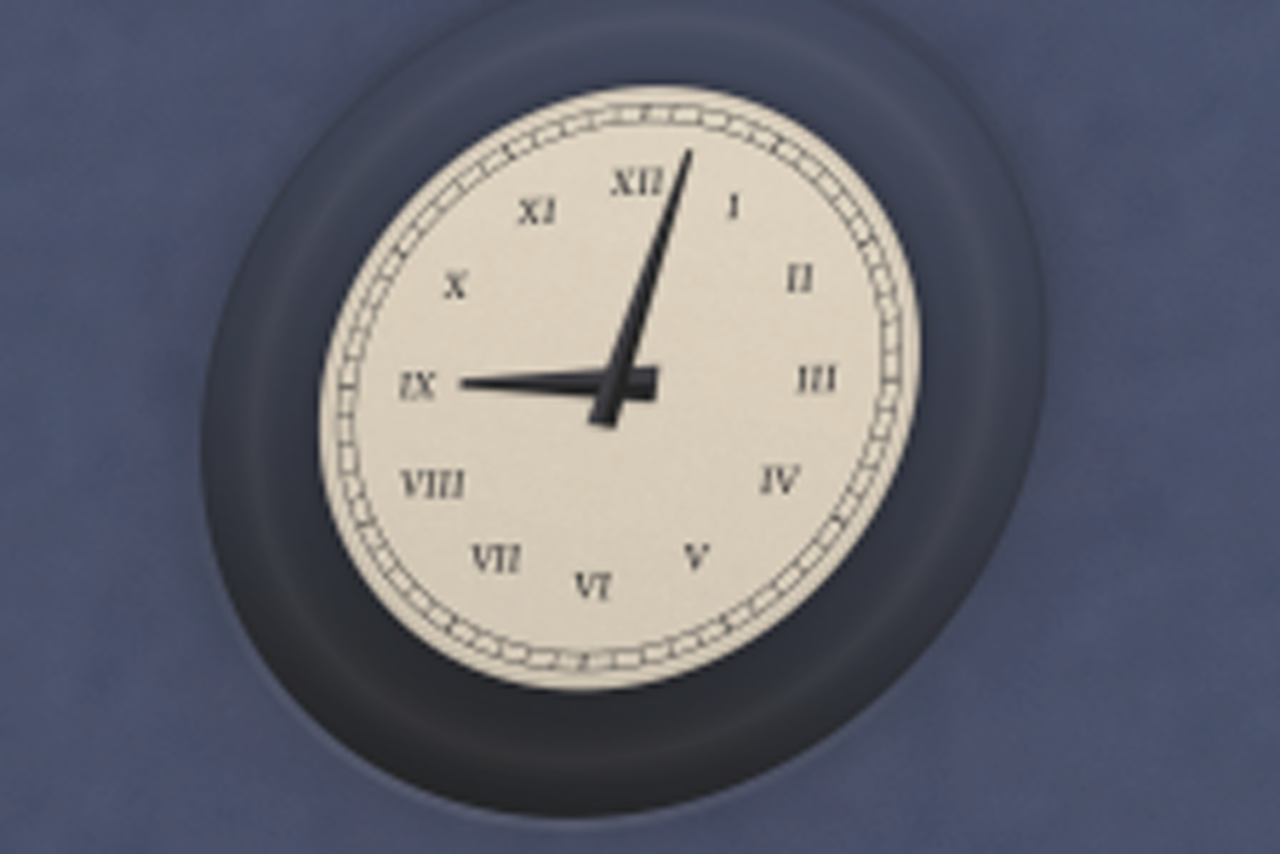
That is 9 h 02 min
